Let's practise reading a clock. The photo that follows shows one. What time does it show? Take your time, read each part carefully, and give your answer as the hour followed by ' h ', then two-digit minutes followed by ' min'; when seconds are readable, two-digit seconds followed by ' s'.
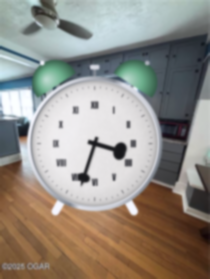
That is 3 h 33 min
